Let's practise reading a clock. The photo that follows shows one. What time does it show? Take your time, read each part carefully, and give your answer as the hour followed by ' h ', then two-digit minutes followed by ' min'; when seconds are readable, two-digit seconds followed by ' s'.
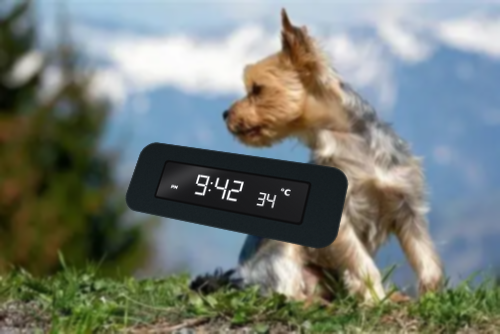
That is 9 h 42 min
